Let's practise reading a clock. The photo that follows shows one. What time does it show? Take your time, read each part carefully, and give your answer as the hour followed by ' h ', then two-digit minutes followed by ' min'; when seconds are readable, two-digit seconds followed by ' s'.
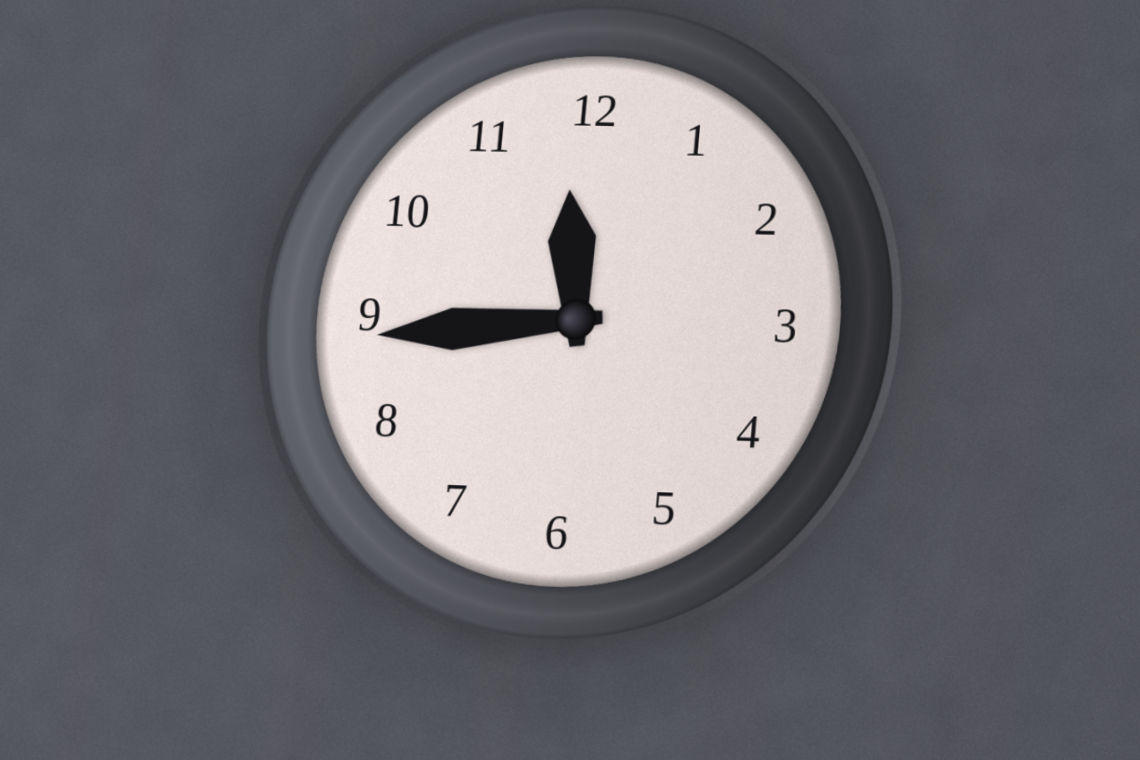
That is 11 h 44 min
